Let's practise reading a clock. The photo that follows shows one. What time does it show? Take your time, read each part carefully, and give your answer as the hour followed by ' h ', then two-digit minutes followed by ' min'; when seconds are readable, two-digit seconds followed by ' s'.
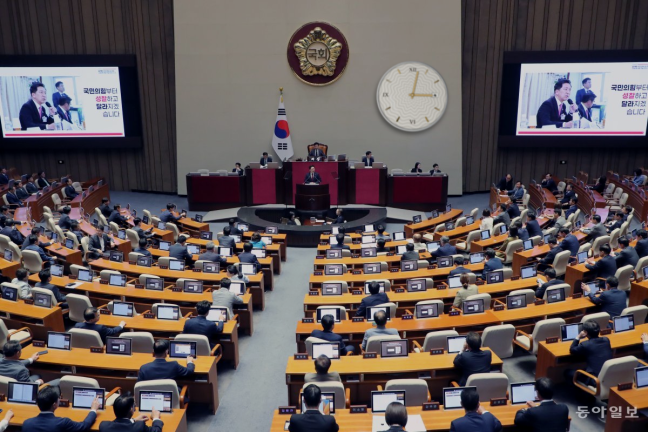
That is 3 h 02 min
